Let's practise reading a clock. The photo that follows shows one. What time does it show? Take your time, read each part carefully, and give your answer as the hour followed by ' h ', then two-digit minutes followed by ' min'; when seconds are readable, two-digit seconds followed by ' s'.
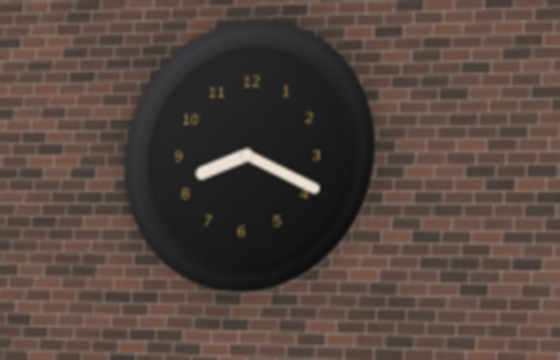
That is 8 h 19 min
